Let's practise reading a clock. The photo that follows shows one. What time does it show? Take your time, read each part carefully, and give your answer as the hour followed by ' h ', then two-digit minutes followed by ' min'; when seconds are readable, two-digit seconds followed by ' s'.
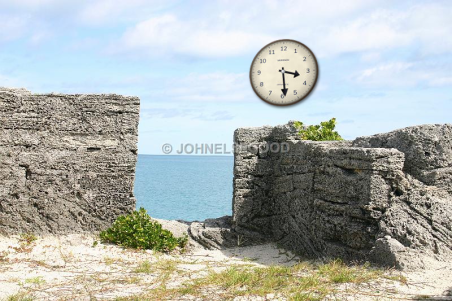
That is 3 h 29 min
